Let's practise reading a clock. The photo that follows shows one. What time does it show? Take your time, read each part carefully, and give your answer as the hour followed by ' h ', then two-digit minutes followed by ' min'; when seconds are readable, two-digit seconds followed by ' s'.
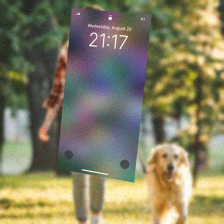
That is 21 h 17 min
